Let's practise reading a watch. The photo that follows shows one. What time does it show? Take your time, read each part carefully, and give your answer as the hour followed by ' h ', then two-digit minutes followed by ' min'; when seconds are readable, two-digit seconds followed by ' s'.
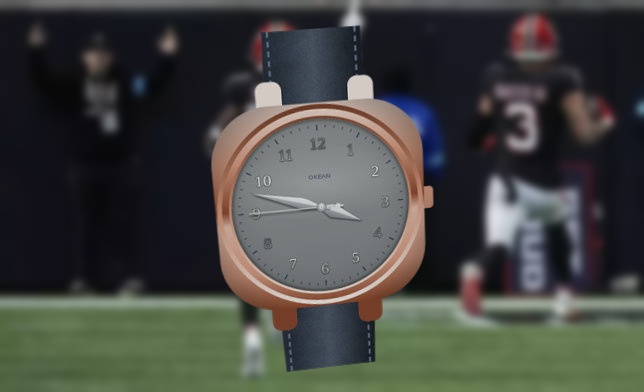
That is 3 h 47 min 45 s
